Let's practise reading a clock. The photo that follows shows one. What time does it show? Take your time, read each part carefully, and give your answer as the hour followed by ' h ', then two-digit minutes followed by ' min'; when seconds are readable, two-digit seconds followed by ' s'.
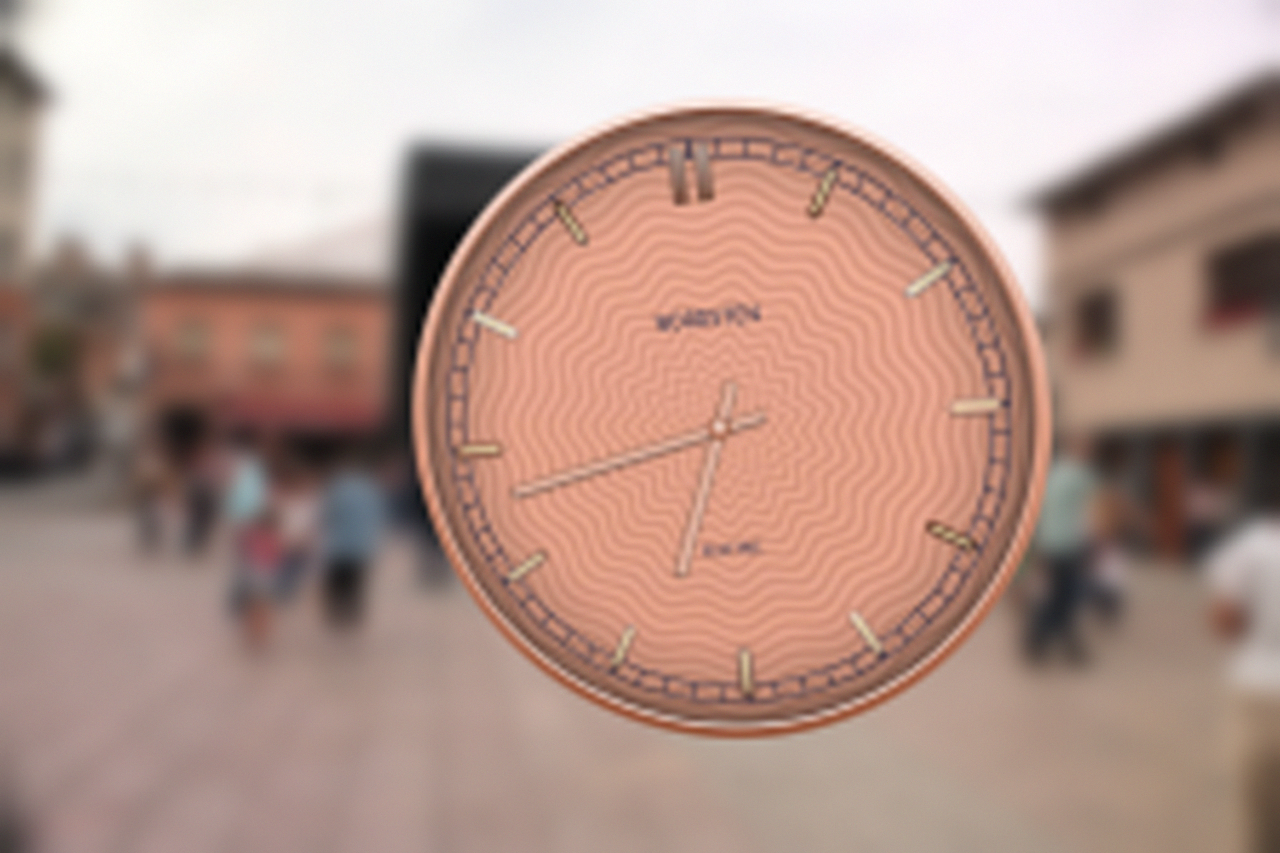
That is 6 h 43 min
